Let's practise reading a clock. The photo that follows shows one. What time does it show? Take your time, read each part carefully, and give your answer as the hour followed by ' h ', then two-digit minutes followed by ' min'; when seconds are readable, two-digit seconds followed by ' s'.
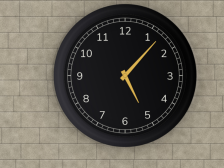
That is 5 h 07 min
